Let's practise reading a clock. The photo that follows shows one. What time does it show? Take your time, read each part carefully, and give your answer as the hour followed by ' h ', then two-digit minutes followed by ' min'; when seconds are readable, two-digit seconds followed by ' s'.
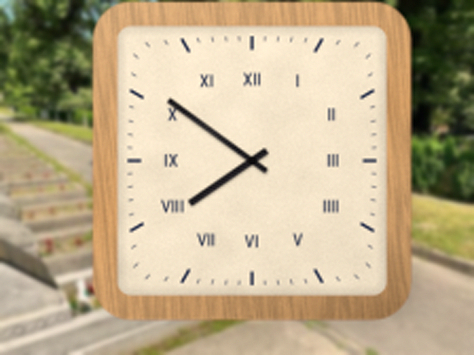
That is 7 h 51 min
